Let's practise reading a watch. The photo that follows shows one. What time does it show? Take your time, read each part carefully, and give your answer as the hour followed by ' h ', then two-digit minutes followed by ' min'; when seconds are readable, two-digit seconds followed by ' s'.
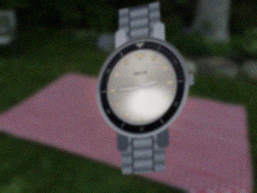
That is 2 h 45 min
